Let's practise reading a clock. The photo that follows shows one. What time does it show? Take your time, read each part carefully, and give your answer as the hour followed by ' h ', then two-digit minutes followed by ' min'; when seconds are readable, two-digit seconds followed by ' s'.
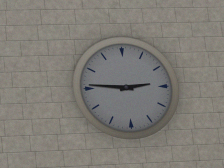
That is 2 h 46 min
